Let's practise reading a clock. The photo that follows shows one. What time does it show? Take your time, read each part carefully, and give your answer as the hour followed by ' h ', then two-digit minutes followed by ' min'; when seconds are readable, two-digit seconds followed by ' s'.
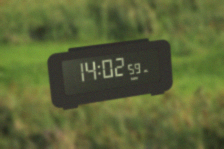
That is 14 h 02 min 59 s
